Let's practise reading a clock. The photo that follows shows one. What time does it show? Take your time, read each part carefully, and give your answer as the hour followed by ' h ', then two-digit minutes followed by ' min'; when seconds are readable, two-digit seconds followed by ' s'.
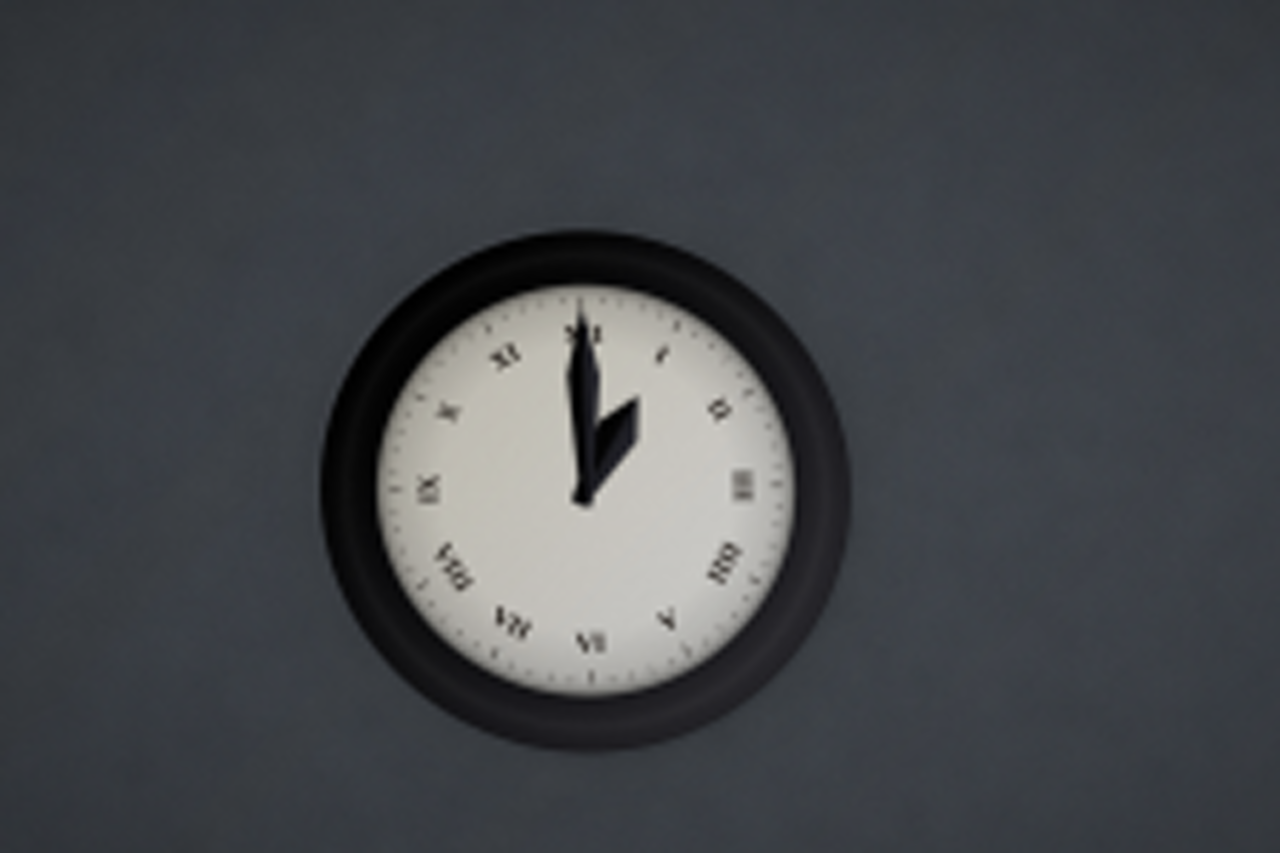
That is 1 h 00 min
